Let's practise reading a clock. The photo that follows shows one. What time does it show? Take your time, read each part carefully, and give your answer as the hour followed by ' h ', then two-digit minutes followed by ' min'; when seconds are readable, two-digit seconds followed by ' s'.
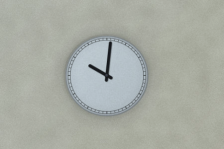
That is 10 h 01 min
